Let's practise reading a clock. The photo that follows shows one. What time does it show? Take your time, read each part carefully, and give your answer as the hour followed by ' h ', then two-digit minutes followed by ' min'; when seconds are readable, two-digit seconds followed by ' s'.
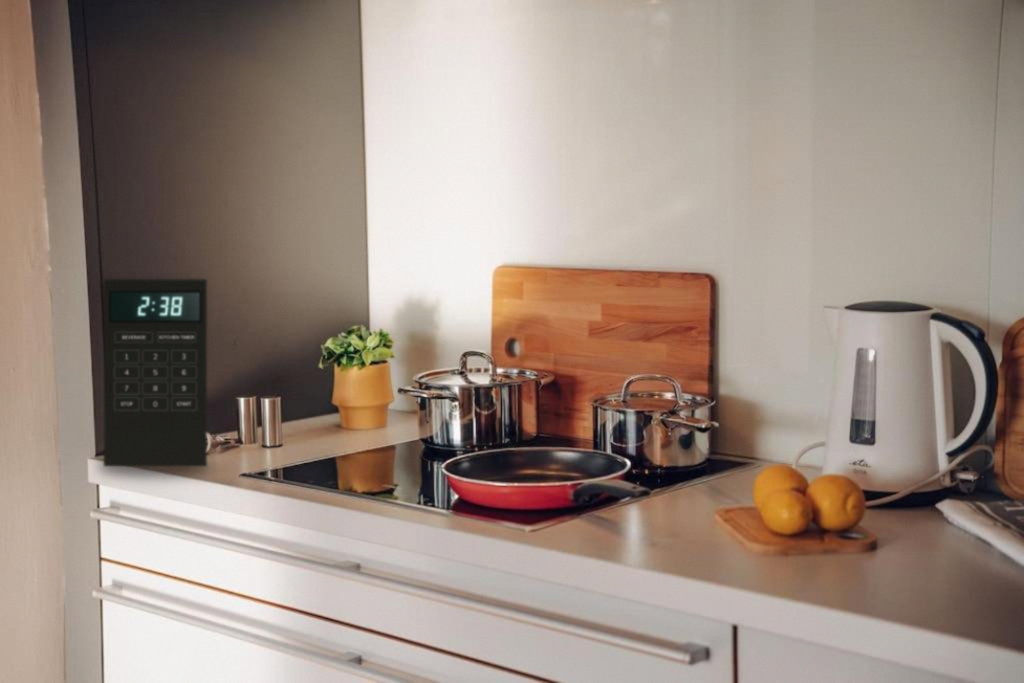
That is 2 h 38 min
